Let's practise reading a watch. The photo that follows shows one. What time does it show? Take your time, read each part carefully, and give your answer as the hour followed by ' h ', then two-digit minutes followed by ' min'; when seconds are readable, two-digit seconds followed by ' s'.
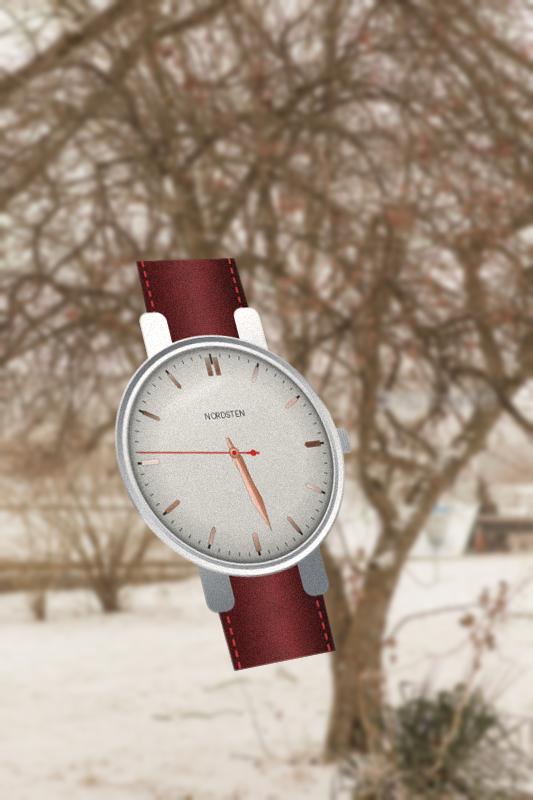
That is 5 h 27 min 46 s
